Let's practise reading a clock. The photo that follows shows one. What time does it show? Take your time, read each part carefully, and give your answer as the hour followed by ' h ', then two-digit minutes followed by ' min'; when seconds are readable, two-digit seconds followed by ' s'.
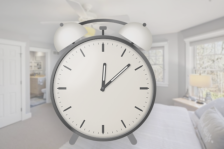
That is 12 h 08 min
